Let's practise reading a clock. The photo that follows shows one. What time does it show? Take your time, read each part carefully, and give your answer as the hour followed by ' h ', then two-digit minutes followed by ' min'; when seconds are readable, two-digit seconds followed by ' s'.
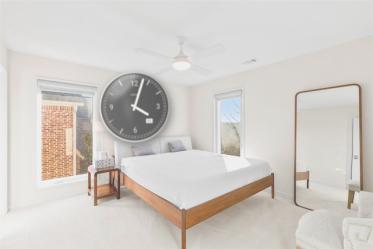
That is 4 h 03 min
